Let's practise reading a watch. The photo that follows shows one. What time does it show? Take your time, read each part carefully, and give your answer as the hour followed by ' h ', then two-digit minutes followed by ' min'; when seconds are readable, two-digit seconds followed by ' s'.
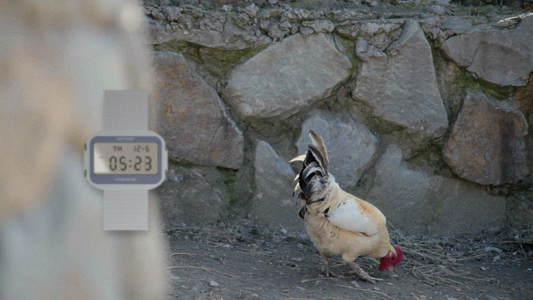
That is 5 h 23 min
